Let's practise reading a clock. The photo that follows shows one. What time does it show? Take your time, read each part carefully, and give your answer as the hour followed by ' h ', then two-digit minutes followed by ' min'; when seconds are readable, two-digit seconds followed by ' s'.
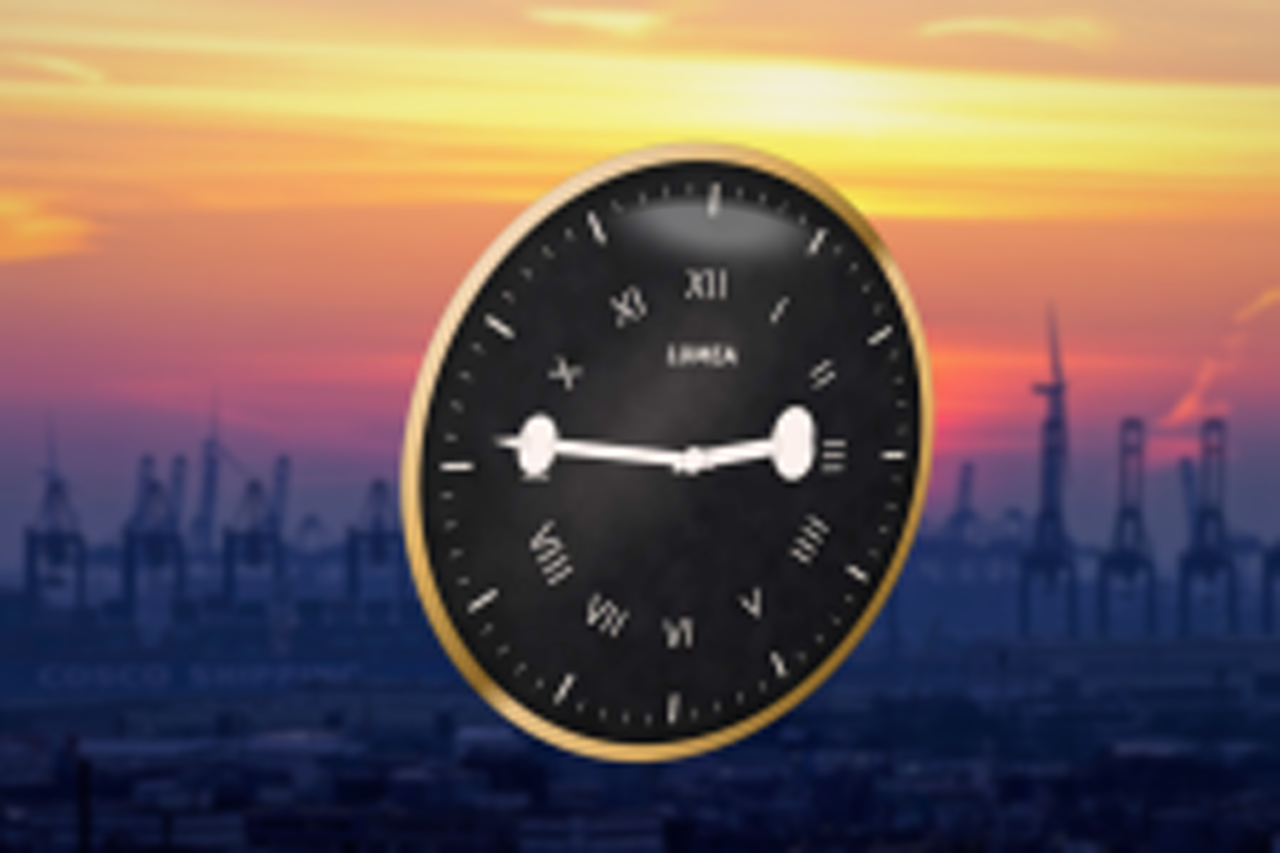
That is 2 h 46 min
